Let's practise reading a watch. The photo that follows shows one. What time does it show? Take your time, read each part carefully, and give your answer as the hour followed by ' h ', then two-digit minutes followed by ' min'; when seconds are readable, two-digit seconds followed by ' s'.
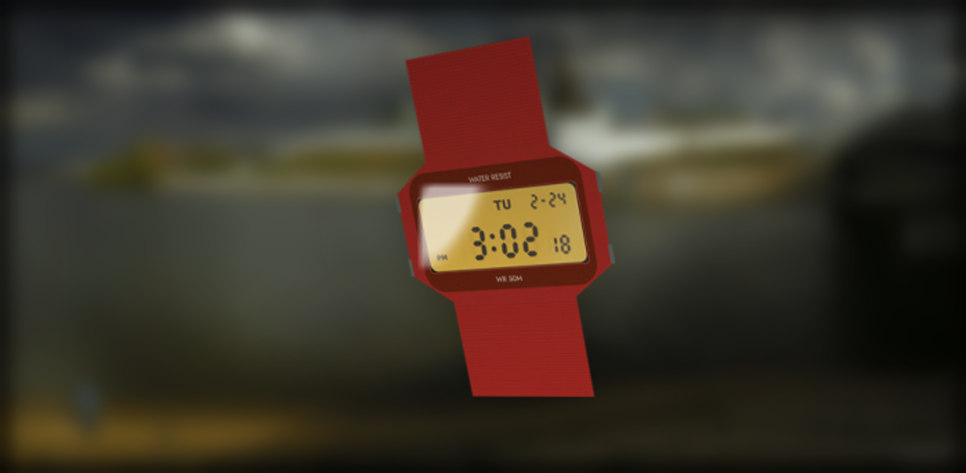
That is 3 h 02 min 18 s
